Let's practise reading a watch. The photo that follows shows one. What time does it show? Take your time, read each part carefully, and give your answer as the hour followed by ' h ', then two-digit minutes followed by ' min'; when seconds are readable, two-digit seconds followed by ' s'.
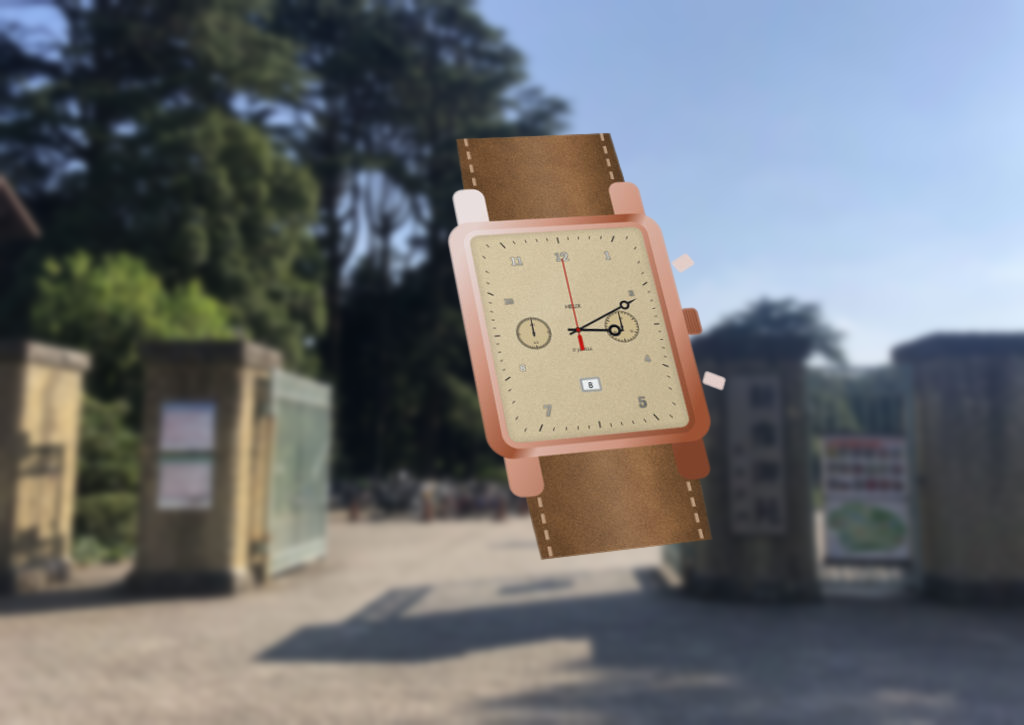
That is 3 h 11 min
